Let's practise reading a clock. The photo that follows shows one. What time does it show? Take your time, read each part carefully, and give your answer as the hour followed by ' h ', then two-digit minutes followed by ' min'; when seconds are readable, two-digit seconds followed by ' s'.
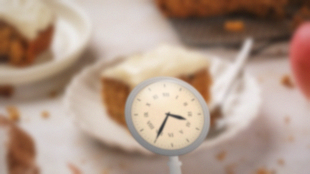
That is 3 h 35 min
